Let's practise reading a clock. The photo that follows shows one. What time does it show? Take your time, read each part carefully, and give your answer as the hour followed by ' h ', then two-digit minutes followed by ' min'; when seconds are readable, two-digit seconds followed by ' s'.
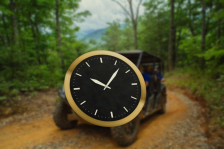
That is 10 h 07 min
